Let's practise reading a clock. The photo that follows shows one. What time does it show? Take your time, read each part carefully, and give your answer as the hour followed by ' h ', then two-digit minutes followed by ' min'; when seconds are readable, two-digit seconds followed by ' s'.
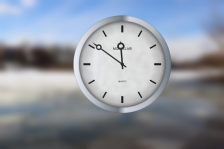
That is 11 h 51 min
